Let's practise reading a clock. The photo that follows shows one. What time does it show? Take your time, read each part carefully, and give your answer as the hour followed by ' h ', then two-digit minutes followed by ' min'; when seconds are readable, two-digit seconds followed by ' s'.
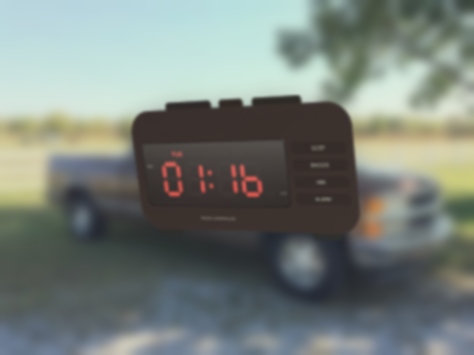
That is 1 h 16 min
